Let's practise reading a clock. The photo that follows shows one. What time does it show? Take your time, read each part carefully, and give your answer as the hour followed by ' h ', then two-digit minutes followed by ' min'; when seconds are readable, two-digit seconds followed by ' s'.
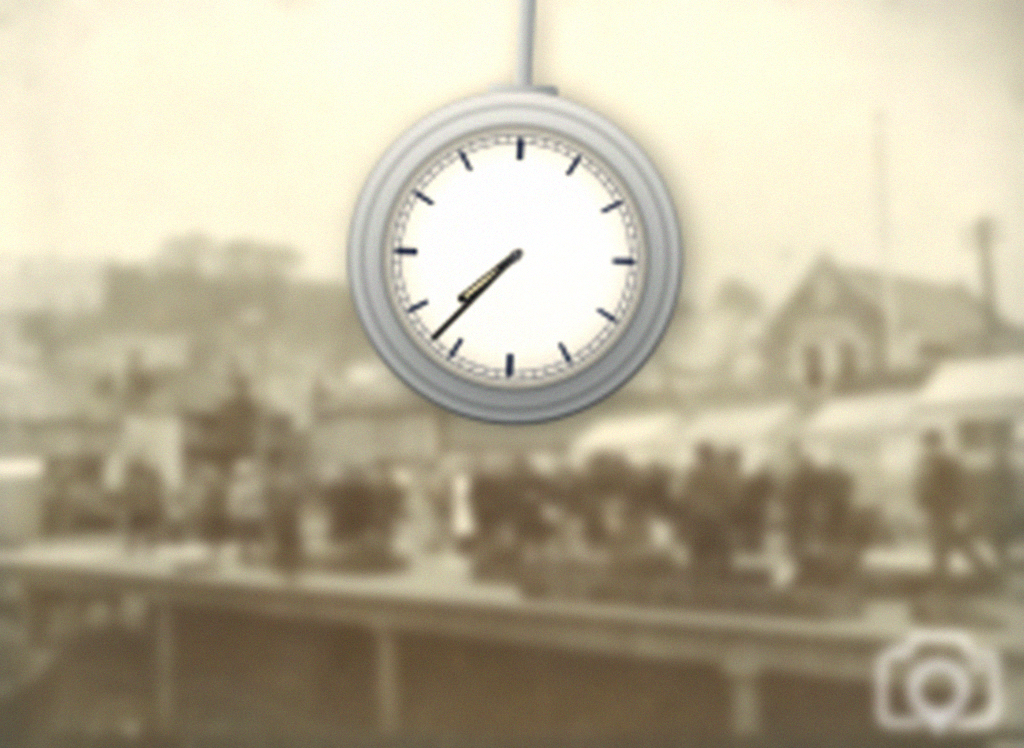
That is 7 h 37 min
